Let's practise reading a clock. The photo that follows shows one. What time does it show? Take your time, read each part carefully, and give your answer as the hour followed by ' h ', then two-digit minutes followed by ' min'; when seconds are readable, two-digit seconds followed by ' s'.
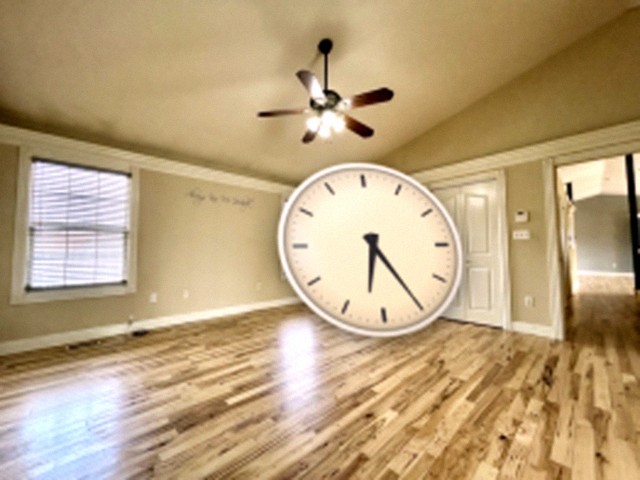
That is 6 h 25 min
